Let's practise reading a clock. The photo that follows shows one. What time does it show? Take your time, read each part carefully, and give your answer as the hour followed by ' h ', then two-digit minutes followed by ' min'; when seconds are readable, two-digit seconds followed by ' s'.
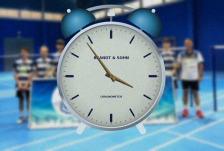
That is 3 h 54 min
